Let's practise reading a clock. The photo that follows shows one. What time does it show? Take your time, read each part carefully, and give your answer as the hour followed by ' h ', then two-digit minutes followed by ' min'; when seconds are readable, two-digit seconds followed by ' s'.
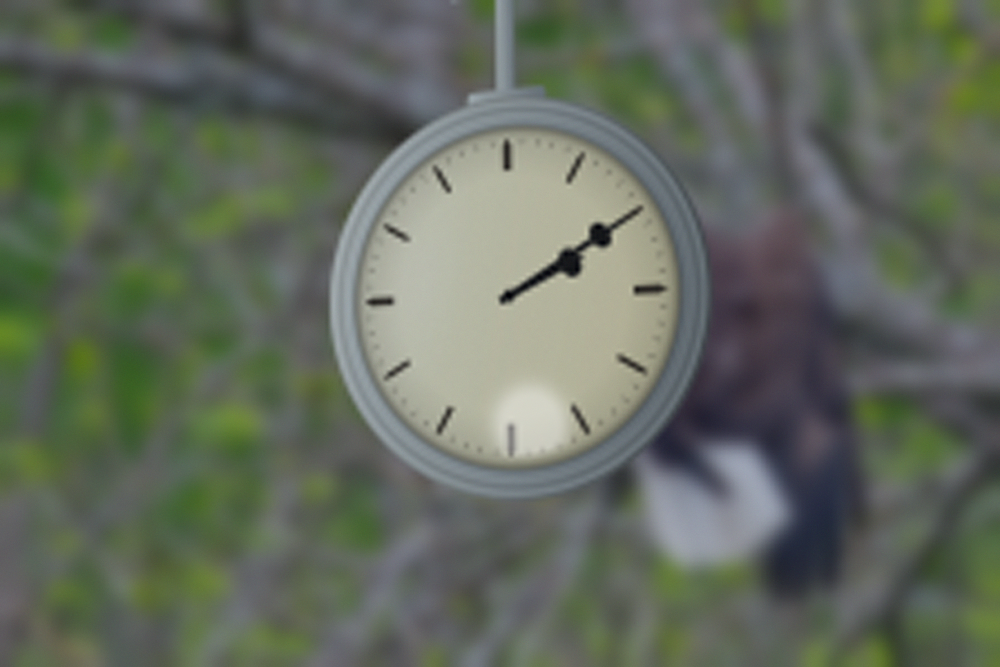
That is 2 h 10 min
